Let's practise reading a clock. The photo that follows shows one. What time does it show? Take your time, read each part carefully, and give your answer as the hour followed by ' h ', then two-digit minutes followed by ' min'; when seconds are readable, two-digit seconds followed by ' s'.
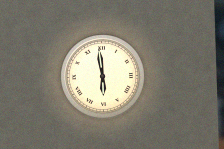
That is 5 h 59 min
